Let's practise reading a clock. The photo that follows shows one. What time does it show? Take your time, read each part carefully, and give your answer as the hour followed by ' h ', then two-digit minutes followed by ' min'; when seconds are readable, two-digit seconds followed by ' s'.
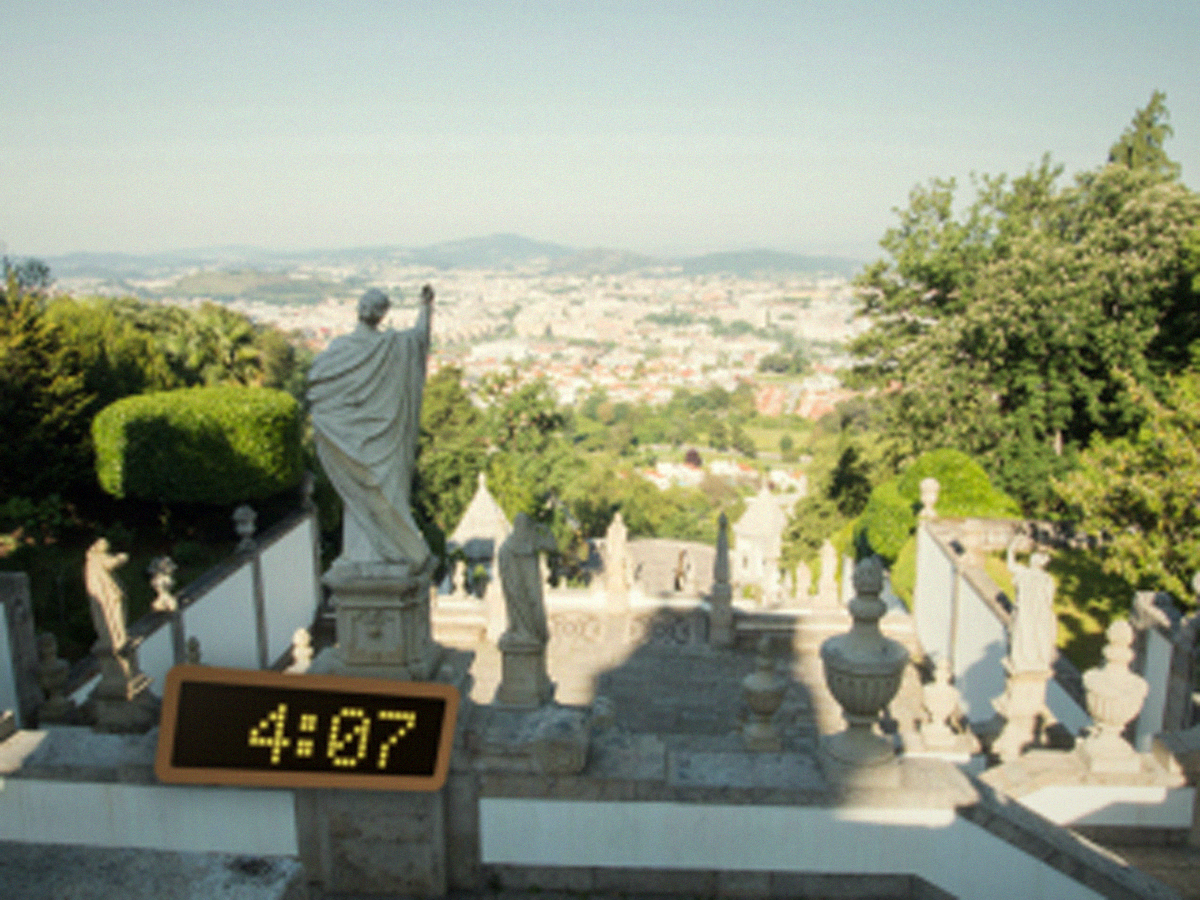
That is 4 h 07 min
